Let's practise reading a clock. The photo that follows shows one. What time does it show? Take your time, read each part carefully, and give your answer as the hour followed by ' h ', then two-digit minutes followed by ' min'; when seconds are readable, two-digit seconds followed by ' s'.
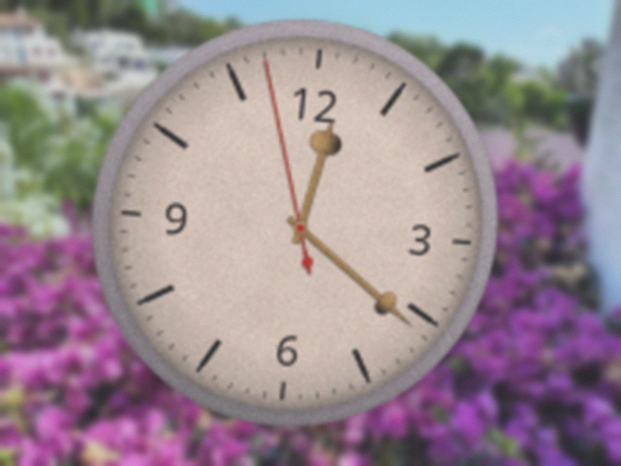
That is 12 h 20 min 57 s
